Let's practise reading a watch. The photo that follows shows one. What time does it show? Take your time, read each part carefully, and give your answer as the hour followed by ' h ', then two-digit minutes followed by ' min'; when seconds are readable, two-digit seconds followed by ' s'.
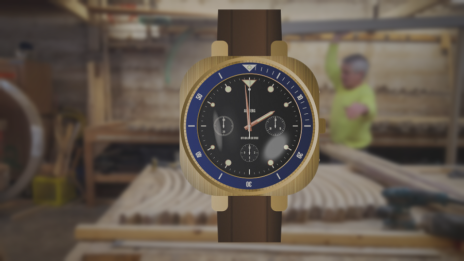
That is 1 h 59 min
